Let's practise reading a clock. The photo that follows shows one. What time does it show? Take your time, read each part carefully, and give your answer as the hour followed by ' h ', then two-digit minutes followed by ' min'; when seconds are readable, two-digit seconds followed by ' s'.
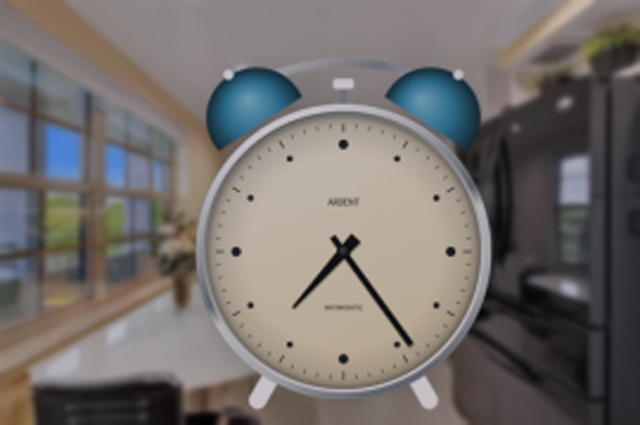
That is 7 h 24 min
